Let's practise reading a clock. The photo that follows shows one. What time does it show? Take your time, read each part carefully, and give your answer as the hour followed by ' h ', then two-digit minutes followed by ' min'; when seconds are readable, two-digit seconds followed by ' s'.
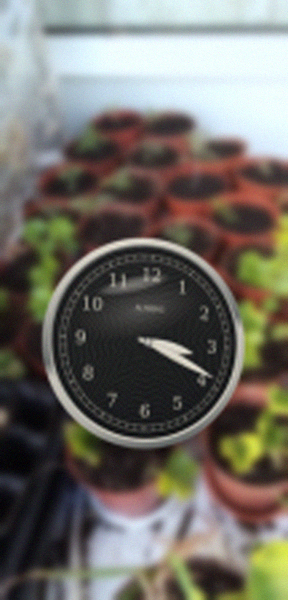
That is 3 h 19 min
